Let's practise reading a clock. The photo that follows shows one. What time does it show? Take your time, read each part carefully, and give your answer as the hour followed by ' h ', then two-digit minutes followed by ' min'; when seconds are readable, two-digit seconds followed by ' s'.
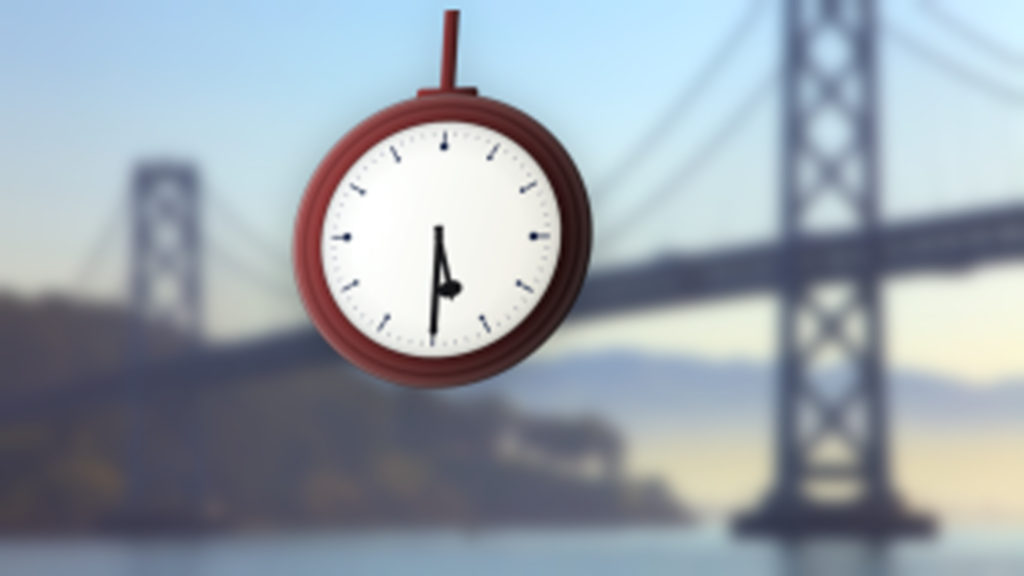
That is 5 h 30 min
